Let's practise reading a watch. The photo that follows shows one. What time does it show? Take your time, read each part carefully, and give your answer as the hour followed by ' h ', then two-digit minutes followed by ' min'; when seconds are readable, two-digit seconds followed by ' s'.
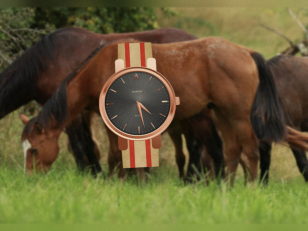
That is 4 h 28 min
